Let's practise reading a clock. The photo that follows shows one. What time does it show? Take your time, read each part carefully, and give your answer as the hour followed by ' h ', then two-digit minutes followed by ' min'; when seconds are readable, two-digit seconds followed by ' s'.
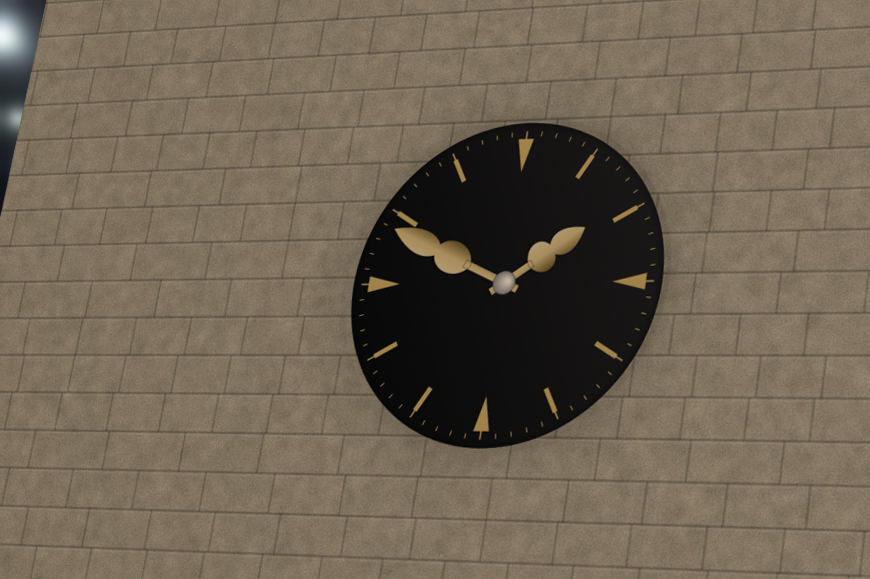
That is 1 h 49 min
